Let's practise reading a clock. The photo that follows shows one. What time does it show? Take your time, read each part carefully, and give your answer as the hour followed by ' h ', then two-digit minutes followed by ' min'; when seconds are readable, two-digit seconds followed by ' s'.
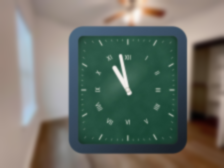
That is 10 h 58 min
